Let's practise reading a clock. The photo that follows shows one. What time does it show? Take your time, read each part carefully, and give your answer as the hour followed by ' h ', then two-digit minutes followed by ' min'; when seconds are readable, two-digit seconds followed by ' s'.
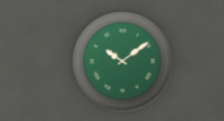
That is 10 h 09 min
